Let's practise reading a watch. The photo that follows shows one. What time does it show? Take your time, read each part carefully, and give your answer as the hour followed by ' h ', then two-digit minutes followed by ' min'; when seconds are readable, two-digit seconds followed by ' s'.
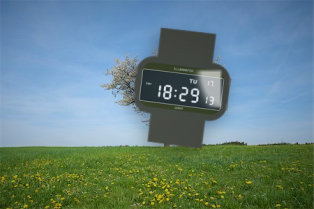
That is 18 h 29 min 13 s
